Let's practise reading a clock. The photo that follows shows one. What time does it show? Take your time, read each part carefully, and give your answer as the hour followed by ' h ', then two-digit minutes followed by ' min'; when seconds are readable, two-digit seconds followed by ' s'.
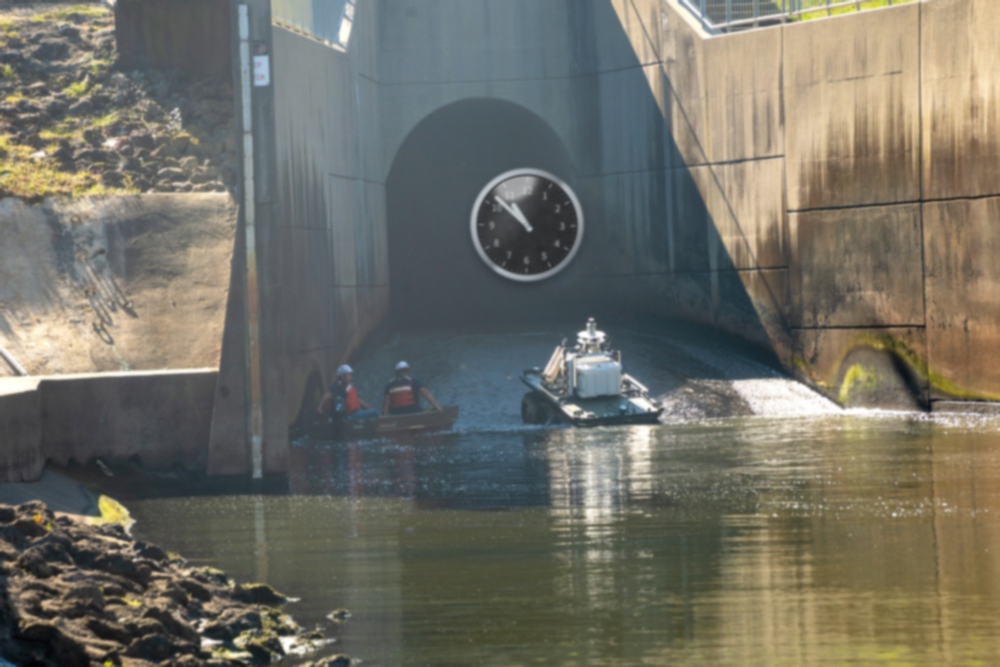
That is 10 h 52 min
